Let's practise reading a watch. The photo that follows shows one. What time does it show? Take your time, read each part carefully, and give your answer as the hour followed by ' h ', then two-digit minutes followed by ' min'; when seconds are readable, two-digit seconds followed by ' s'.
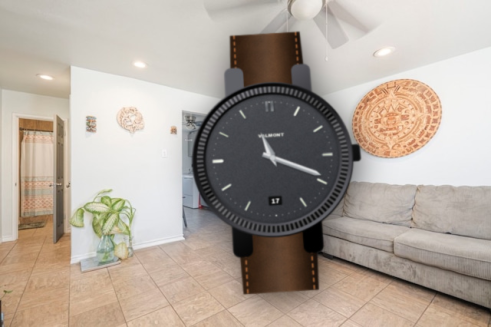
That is 11 h 19 min
